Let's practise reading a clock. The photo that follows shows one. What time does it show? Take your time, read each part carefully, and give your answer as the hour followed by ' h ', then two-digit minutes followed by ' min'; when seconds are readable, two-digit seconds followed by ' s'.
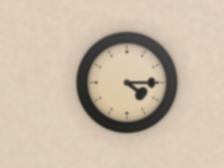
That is 4 h 15 min
